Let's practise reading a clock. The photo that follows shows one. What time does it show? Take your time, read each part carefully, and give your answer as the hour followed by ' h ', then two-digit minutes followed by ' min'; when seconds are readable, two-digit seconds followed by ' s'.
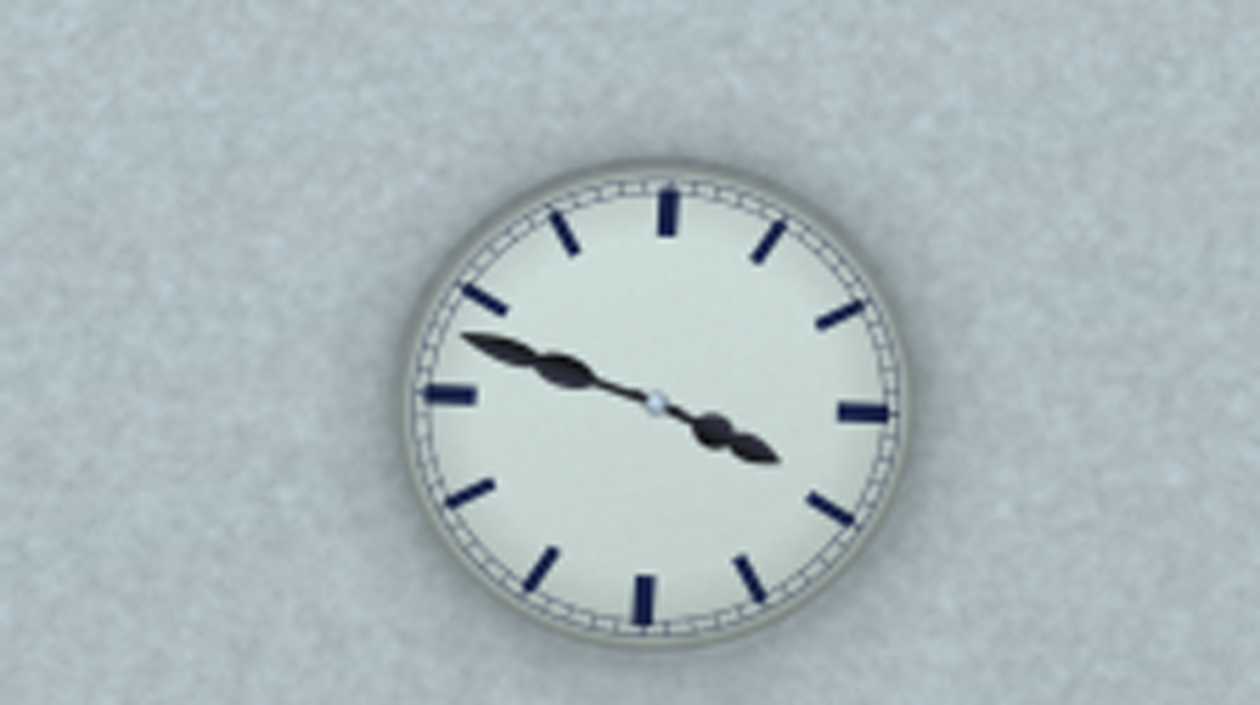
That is 3 h 48 min
